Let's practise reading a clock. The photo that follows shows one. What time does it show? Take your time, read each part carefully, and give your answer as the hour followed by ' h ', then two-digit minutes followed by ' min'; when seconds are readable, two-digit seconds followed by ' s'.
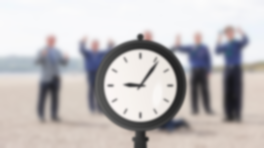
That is 9 h 06 min
